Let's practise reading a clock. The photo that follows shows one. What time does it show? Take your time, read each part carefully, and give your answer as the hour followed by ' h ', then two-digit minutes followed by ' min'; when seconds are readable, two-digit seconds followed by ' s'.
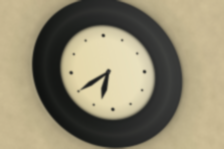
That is 6 h 40 min
